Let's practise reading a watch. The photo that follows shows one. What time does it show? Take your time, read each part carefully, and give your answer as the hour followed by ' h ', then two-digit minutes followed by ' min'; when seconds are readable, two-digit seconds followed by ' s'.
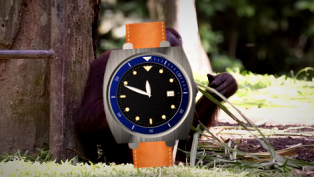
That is 11 h 49 min
